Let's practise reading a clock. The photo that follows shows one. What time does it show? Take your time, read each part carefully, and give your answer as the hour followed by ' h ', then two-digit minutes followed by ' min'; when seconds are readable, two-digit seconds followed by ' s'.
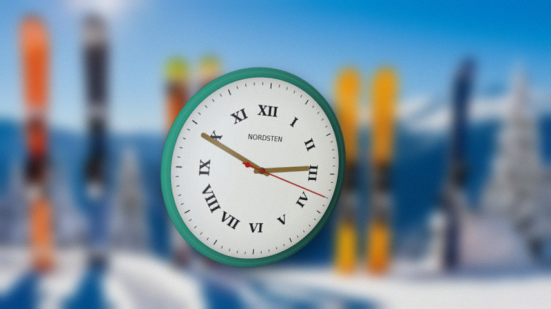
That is 2 h 49 min 18 s
